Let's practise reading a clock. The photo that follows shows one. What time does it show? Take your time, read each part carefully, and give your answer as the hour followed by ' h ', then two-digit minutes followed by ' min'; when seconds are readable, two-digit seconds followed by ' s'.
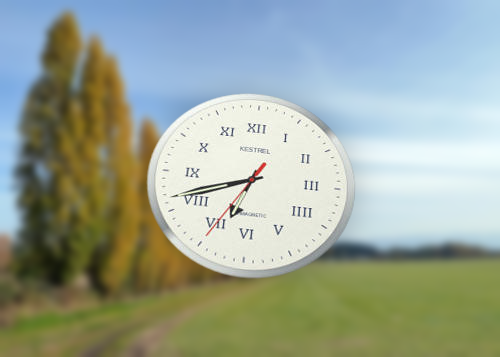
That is 6 h 41 min 35 s
